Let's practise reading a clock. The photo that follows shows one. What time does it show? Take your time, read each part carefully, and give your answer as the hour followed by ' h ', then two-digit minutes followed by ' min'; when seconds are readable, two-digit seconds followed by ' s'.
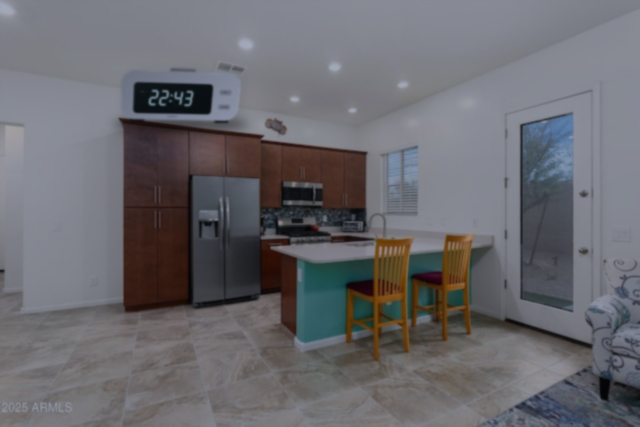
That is 22 h 43 min
